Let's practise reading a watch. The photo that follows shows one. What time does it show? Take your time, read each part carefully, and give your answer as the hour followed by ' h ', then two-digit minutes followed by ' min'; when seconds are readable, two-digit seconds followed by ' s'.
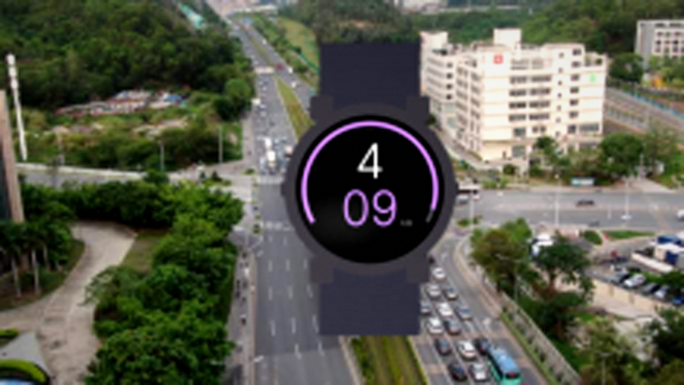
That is 4 h 09 min
